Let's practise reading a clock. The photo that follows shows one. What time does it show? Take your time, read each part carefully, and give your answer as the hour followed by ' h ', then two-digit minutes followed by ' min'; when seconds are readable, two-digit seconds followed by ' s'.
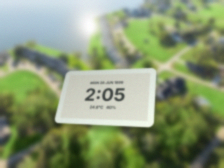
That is 2 h 05 min
